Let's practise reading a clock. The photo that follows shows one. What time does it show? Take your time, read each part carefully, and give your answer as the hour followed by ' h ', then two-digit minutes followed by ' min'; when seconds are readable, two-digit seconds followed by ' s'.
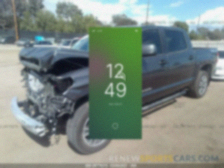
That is 12 h 49 min
